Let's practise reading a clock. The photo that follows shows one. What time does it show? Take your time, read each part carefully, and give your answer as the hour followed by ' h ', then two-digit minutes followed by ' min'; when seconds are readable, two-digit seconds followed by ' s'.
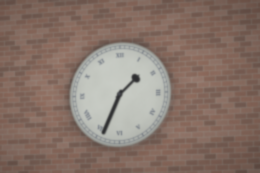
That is 1 h 34 min
